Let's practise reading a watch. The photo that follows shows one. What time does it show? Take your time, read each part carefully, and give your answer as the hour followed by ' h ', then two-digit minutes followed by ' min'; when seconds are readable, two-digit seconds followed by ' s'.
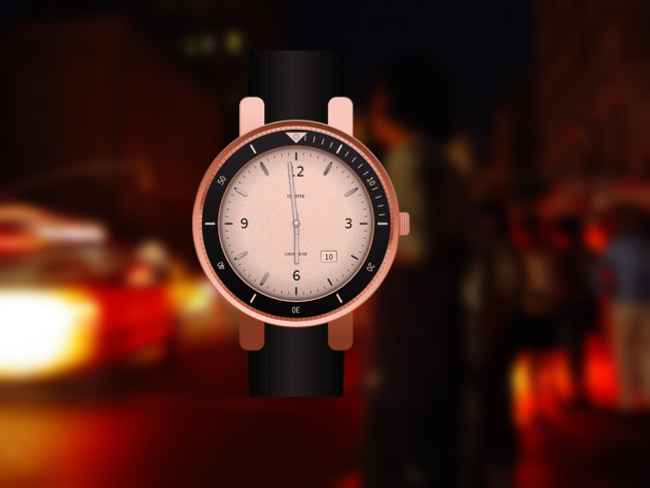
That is 5 h 59 min
